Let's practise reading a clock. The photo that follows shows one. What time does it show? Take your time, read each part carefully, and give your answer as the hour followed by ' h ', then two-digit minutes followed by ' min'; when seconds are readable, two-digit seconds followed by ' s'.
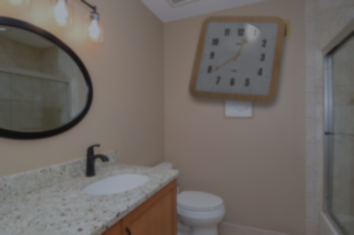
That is 12 h 39 min
